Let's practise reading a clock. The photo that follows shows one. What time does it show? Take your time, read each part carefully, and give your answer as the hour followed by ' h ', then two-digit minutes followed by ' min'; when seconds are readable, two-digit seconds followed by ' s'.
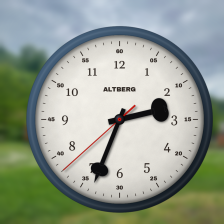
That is 2 h 33 min 38 s
